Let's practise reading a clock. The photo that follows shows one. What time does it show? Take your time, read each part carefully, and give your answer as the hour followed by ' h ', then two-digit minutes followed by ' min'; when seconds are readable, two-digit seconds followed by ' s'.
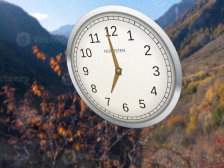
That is 6 h 59 min
